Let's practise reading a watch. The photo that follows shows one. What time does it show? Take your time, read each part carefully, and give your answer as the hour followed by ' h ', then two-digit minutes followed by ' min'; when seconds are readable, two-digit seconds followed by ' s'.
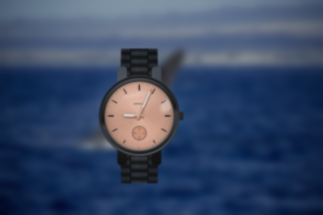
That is 9 h 04 min
